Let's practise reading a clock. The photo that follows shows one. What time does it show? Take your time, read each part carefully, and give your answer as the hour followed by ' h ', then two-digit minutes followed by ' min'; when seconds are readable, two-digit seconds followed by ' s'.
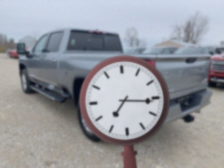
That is 7 h 16 min
